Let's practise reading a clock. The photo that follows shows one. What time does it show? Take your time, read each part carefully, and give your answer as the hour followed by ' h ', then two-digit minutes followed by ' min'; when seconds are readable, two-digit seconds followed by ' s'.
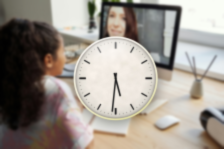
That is 5 h 31 min
